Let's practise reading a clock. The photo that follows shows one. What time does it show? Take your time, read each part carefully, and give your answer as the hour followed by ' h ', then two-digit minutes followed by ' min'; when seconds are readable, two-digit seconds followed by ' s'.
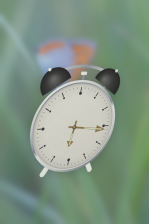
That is 6 h 16 min
